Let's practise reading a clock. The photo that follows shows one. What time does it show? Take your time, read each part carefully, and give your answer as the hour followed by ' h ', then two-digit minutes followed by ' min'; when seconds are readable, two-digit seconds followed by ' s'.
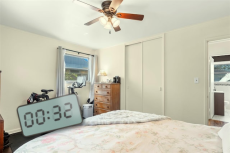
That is 0 h 32 min
